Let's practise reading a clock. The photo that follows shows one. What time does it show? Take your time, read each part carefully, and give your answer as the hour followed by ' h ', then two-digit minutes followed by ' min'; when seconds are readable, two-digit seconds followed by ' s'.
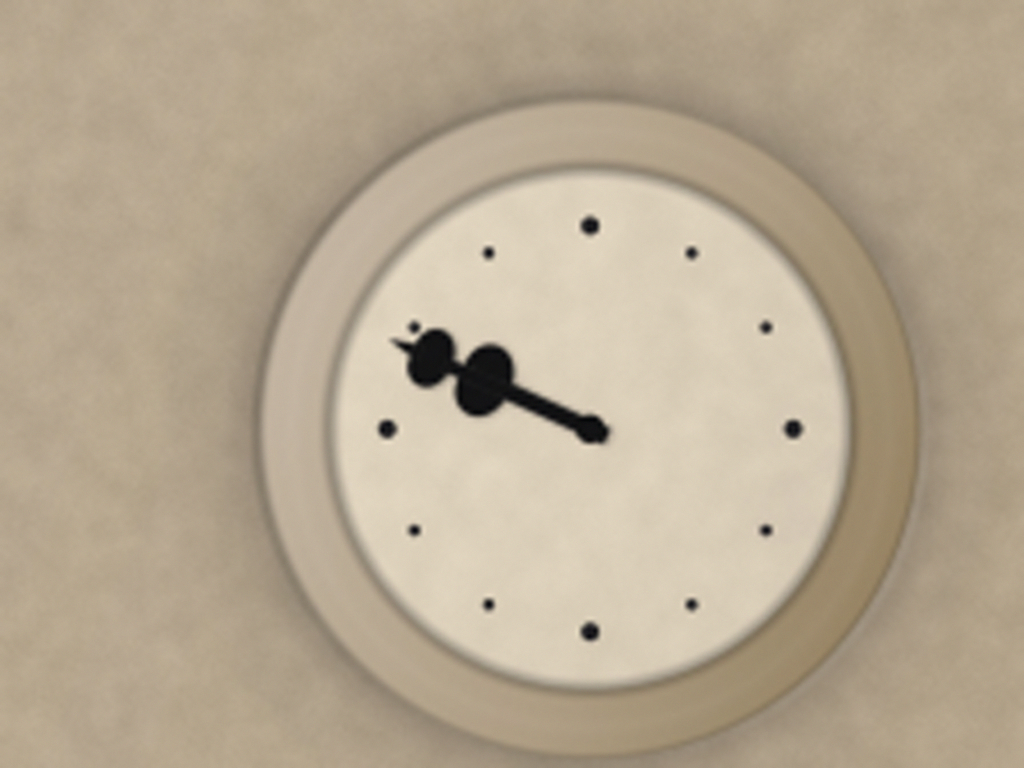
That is 9 h 49 min
